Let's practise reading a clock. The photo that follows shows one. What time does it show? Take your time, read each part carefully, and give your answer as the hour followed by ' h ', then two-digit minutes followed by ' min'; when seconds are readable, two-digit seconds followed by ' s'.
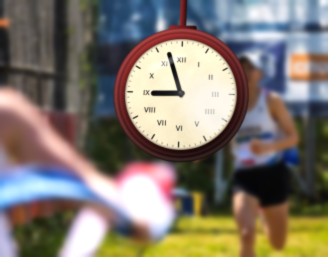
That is 8 h 57 min
